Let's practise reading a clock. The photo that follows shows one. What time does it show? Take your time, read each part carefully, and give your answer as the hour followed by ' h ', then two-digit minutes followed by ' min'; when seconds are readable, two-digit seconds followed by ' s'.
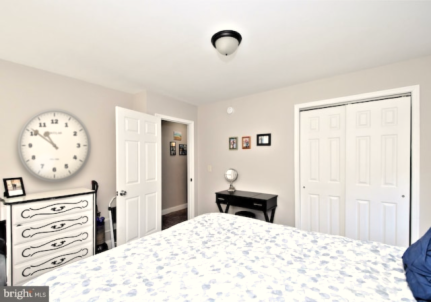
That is 10 h 51 min
